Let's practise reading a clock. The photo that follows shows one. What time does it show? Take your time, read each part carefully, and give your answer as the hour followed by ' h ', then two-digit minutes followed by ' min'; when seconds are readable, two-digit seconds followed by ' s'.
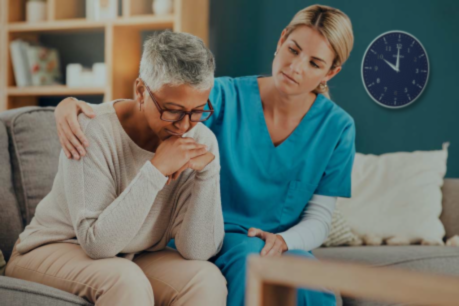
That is 10 h 00 min
